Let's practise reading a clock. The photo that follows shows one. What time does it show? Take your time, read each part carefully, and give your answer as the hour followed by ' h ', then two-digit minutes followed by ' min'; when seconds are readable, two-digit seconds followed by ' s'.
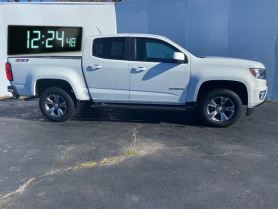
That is 12 h 24 min 48 s
